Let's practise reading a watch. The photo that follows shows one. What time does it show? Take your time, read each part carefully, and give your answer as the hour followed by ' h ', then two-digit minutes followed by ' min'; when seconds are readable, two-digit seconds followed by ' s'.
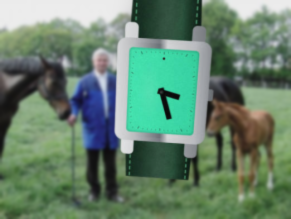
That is 3 h 27 min
